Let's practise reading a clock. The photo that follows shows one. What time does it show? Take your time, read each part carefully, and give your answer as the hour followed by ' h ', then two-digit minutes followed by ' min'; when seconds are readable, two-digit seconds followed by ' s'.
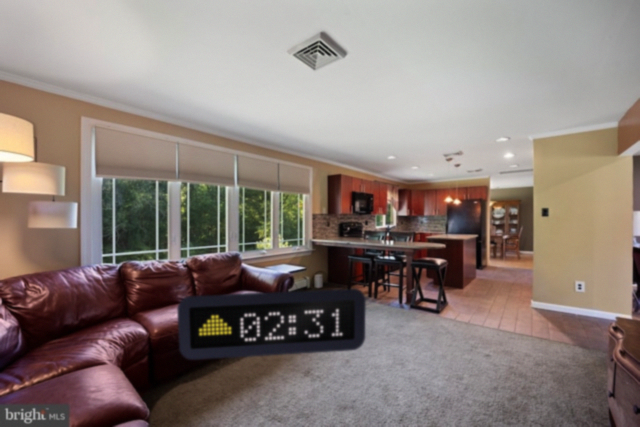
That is 2 h 31 min
